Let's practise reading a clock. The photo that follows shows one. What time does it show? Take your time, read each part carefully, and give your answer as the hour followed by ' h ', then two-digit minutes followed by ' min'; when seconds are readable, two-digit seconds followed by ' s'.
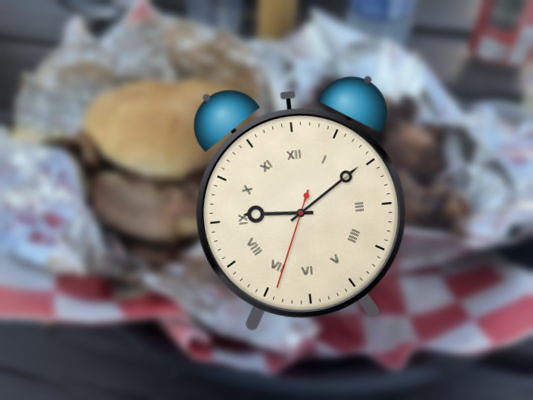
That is 9 h 09 min 34 s
